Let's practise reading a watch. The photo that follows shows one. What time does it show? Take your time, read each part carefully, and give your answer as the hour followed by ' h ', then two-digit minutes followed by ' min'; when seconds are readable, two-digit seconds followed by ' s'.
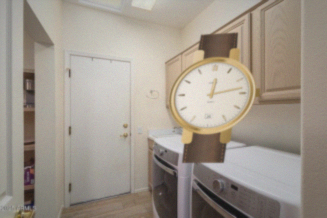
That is 12 h 13 min
